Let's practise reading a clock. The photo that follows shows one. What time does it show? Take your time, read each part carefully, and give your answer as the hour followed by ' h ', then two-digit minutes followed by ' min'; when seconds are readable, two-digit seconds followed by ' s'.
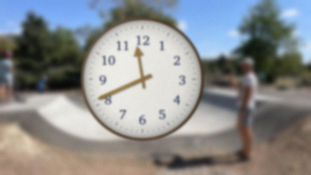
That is 11 h 41 min
